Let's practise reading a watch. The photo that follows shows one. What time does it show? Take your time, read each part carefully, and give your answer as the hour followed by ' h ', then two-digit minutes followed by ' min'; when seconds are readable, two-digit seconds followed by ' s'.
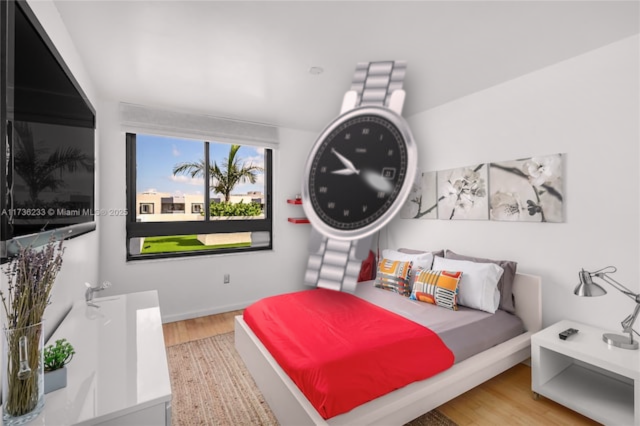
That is 8 h 50 min
